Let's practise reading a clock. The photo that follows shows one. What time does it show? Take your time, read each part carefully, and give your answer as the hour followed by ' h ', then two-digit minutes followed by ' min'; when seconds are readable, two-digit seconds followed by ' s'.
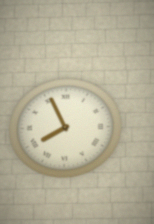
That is 7 h 56 min
